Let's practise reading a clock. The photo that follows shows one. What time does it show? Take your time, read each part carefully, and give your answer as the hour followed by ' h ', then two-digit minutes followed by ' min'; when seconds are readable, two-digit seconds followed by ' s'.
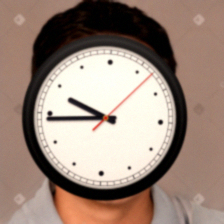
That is 9 h 44 min 07 s
